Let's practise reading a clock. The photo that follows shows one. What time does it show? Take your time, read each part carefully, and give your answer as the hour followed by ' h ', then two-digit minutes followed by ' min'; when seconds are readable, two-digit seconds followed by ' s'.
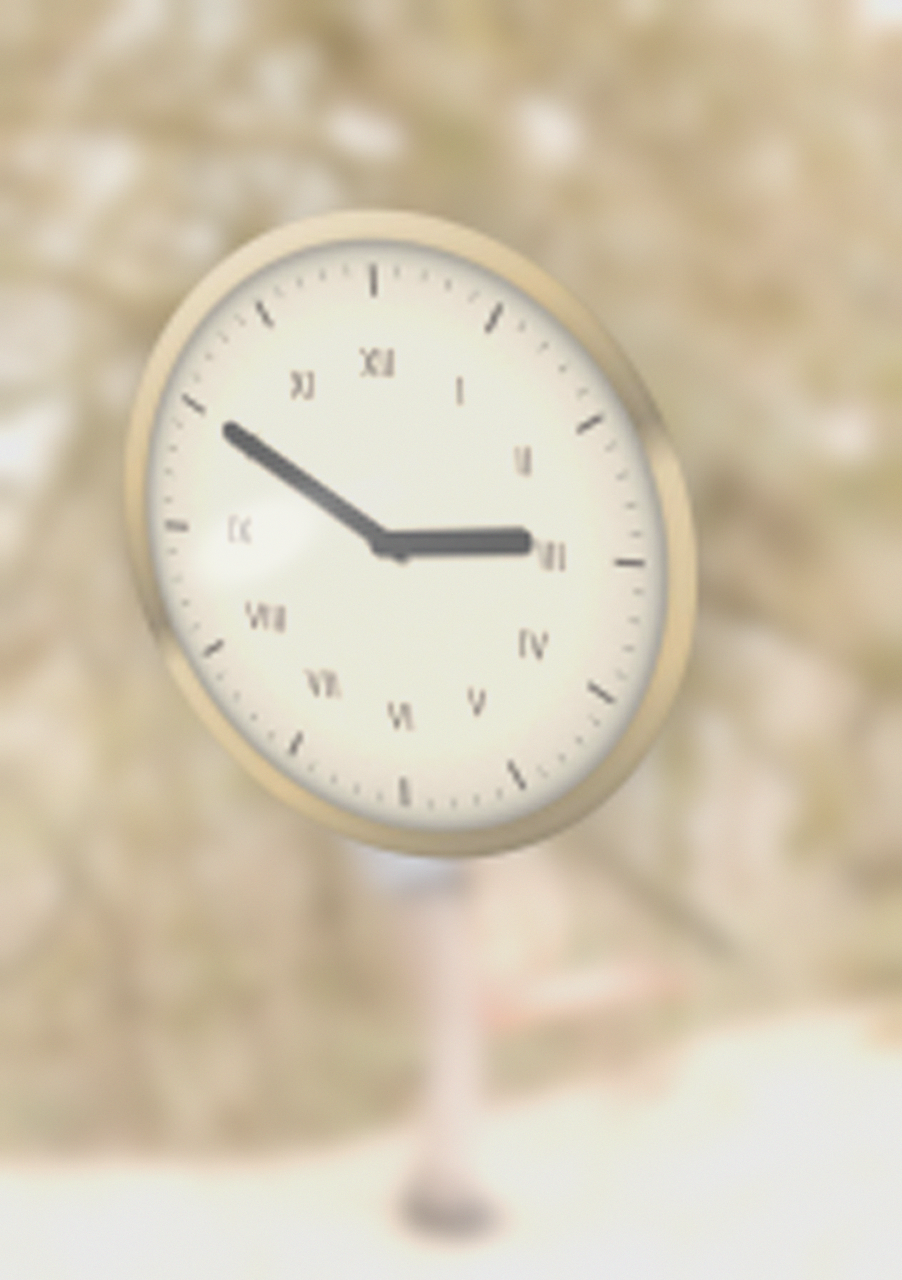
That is 2 h 50 min
